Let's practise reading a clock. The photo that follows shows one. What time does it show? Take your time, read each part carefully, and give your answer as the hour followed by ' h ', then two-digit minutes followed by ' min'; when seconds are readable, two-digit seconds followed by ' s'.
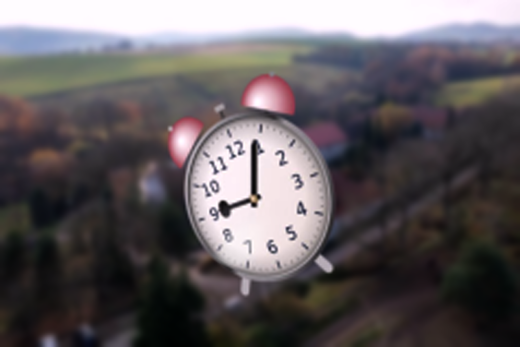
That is 9 h 04 min
